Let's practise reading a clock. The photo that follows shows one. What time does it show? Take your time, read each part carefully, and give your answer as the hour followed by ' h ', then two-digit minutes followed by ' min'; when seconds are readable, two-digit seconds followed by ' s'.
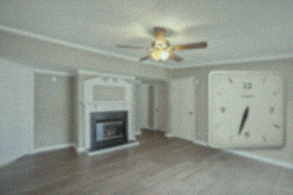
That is 6 h 33 min
